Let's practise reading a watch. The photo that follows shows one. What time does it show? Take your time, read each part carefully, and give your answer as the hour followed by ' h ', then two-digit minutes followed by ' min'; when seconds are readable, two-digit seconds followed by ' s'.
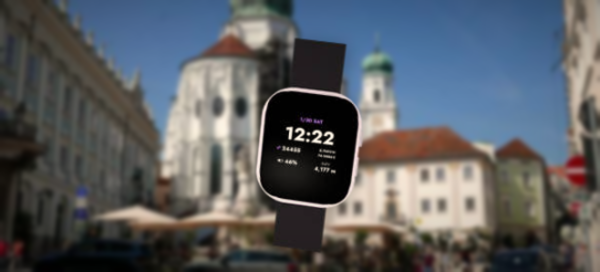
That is 12 h 22 min
